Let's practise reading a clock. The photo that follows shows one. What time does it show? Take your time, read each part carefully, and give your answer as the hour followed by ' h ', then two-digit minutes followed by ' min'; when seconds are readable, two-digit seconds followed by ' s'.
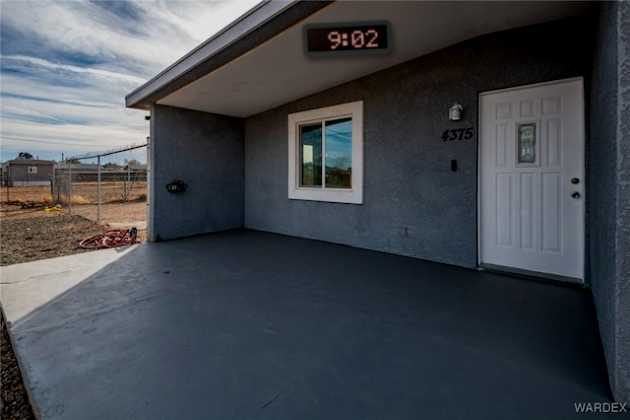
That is 9 h 02 min
